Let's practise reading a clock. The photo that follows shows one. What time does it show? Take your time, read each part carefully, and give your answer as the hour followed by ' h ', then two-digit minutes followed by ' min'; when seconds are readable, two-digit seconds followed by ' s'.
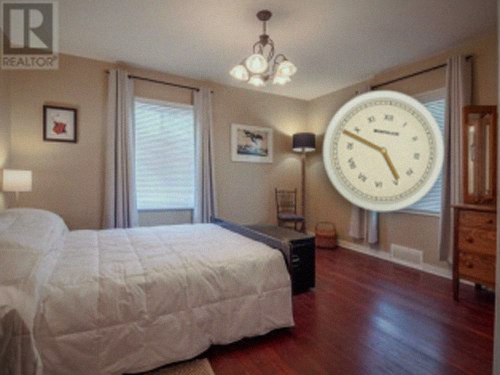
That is 4 h 48 min
